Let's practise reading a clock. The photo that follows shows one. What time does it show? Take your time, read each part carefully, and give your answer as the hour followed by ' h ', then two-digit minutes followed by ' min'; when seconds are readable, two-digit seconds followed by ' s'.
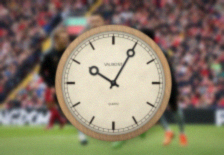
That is 10 h 05 min
